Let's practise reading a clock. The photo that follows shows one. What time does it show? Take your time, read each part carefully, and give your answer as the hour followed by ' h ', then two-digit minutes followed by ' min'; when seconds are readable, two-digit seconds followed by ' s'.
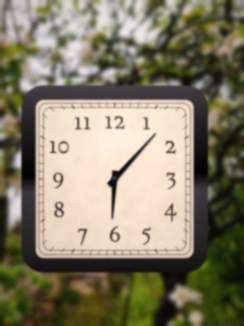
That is 6 h 07 min
